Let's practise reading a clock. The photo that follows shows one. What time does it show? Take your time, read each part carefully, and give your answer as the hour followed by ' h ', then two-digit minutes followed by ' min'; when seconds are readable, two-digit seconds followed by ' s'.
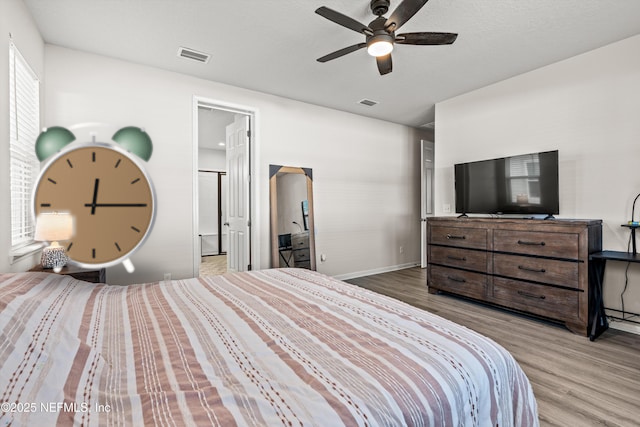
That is 12 h 15 min
